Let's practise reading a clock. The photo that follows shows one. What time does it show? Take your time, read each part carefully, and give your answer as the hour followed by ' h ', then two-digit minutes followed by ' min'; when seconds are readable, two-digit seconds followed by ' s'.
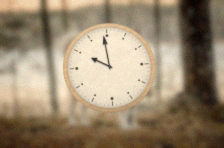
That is 9 h 59 min
